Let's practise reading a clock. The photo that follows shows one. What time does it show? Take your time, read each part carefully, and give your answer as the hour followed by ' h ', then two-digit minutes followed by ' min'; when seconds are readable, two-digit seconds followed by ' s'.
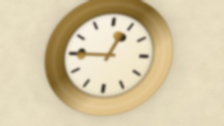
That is 12 h 45 min
